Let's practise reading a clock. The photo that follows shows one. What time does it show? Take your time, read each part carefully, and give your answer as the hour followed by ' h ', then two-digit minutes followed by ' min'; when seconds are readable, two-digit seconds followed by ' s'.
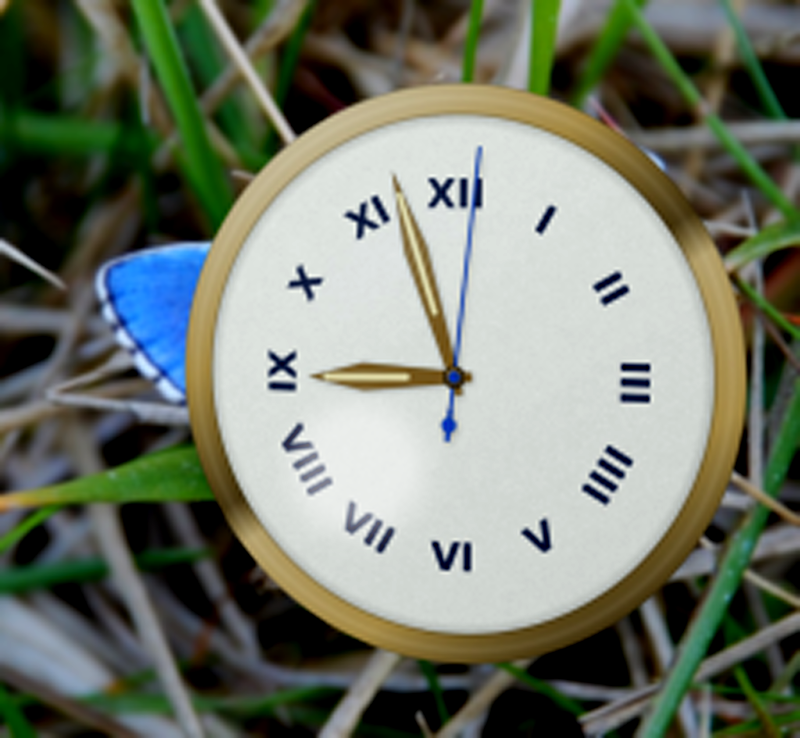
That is 8 h 57 min 01 s
